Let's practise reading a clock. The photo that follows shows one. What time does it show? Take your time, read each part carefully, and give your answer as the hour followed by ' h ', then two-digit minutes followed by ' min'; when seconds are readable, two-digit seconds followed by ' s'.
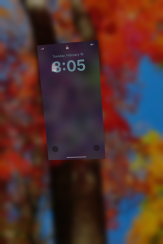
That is 3 h 05 min
